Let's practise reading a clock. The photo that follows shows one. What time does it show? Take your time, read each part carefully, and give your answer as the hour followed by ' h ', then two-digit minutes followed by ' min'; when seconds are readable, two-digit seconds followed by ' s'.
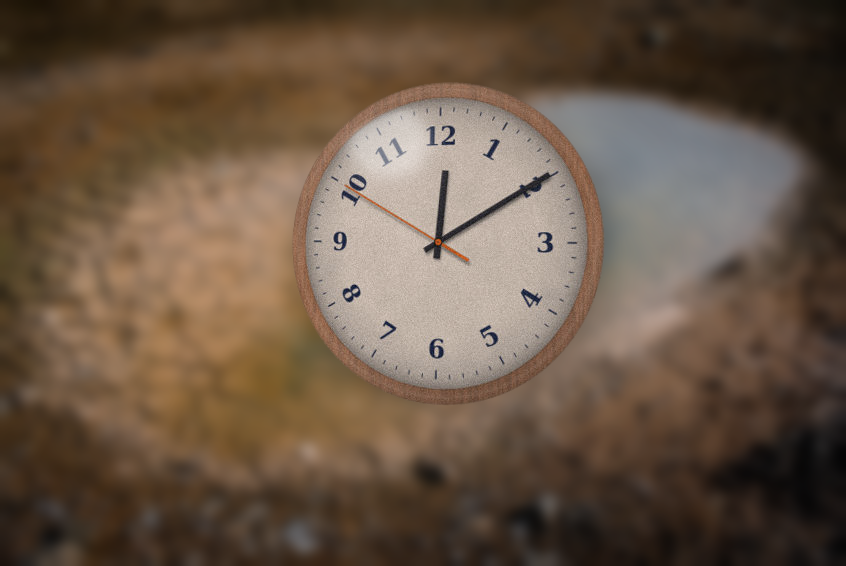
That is 12 h 09 min 50 s
